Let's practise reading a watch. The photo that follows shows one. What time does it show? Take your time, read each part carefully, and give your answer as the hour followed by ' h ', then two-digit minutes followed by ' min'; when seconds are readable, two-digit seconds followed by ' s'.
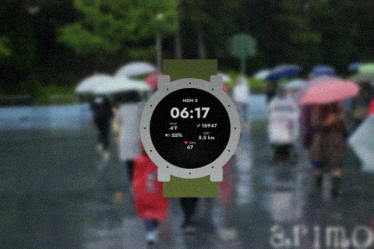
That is 6 h 17 min
